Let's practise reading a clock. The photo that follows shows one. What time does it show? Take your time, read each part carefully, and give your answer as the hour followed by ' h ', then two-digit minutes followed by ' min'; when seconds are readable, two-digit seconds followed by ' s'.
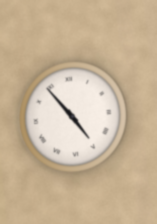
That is 4 h 54 min
